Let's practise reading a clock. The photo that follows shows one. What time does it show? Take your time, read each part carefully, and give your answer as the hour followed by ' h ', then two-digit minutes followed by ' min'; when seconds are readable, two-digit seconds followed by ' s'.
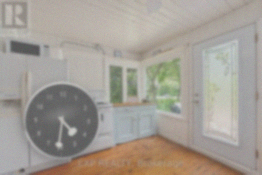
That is 4 h 31 min
